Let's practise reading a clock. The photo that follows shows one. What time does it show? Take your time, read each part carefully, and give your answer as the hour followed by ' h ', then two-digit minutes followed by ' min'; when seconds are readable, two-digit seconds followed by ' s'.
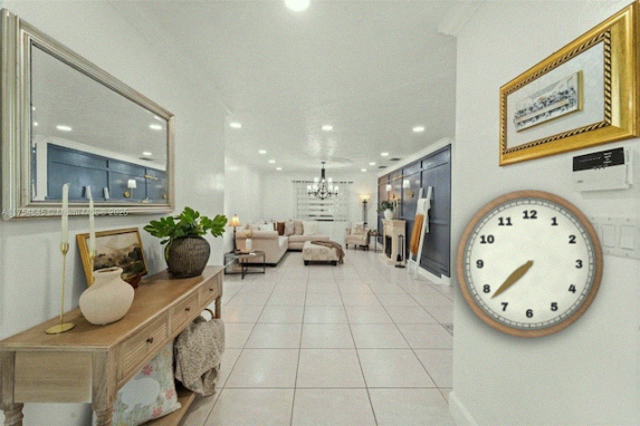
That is 7 h 38 min
